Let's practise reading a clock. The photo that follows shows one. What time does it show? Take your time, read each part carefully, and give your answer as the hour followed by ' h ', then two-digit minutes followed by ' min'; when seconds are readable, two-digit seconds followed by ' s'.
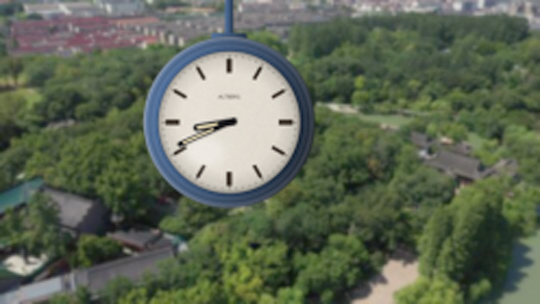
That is 8 h 41 min
